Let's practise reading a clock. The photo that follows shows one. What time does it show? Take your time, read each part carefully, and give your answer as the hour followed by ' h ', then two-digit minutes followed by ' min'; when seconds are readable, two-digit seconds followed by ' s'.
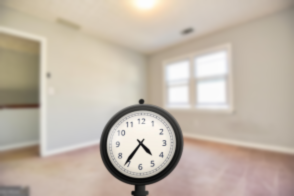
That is 4 h 36 min
